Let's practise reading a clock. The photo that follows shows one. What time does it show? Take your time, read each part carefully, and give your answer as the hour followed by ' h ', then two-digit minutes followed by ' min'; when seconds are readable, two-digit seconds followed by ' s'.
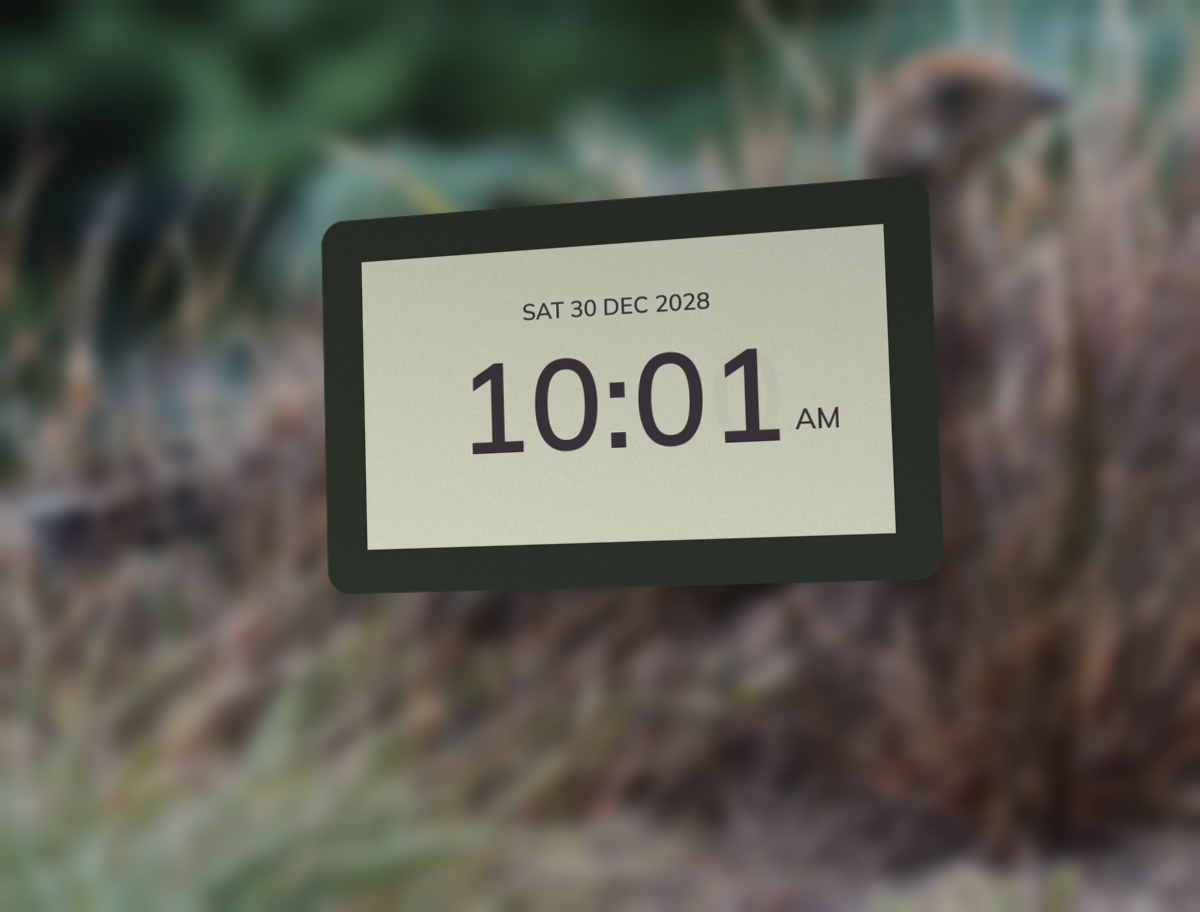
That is 10 h 01 min
